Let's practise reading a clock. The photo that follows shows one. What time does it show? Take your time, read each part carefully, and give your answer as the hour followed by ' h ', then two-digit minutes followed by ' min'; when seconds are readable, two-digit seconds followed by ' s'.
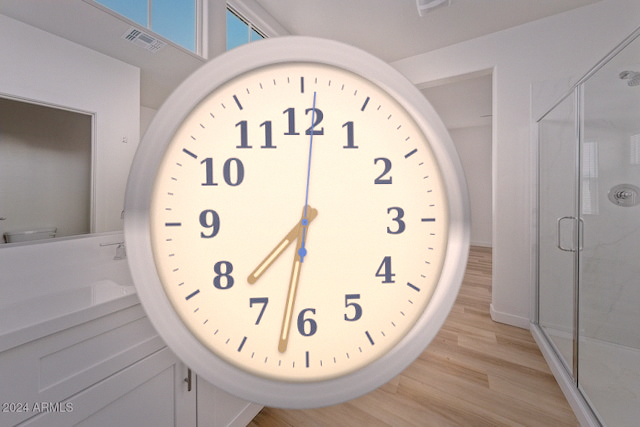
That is 7 h 32 min 01 s
